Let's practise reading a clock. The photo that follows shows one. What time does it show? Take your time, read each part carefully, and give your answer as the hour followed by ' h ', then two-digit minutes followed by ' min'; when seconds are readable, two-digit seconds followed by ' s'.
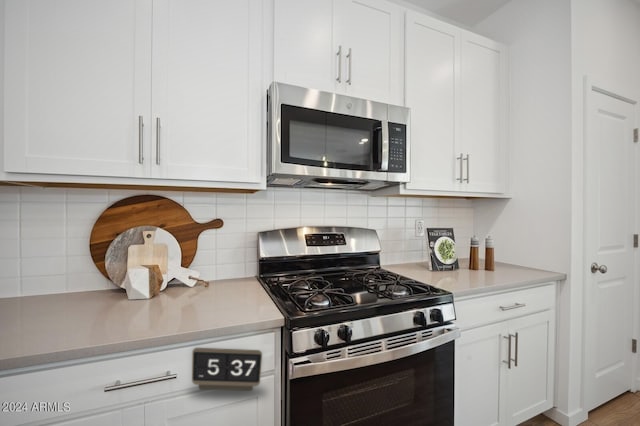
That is 5 h 37 min
